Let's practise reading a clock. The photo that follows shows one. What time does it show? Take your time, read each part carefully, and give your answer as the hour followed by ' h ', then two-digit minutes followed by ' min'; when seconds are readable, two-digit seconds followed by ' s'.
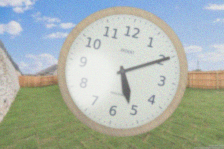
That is 5 h 10 min
